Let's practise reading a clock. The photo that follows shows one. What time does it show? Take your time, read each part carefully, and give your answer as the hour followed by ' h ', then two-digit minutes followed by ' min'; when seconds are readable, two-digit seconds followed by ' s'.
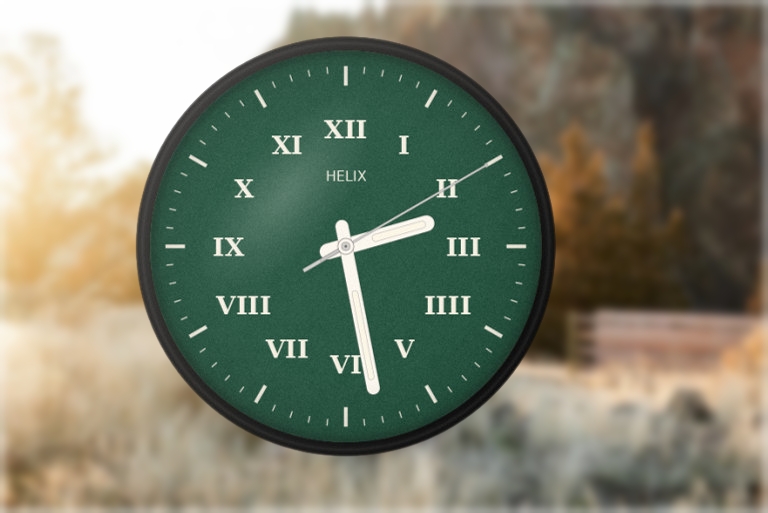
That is 2 h 28 min 10 s
